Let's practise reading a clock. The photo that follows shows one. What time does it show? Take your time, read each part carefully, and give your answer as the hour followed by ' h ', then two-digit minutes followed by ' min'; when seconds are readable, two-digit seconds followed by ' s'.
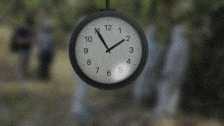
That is 1 h 55 min
